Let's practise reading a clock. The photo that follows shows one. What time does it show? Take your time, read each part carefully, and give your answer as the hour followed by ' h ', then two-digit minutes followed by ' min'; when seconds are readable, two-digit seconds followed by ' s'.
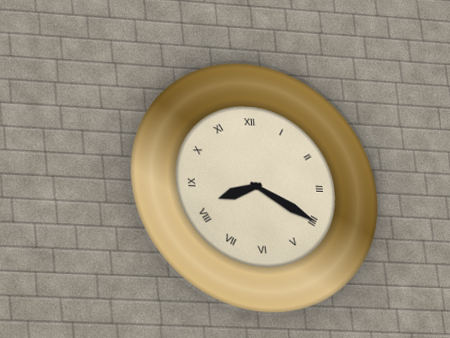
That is 8 h 20 min
